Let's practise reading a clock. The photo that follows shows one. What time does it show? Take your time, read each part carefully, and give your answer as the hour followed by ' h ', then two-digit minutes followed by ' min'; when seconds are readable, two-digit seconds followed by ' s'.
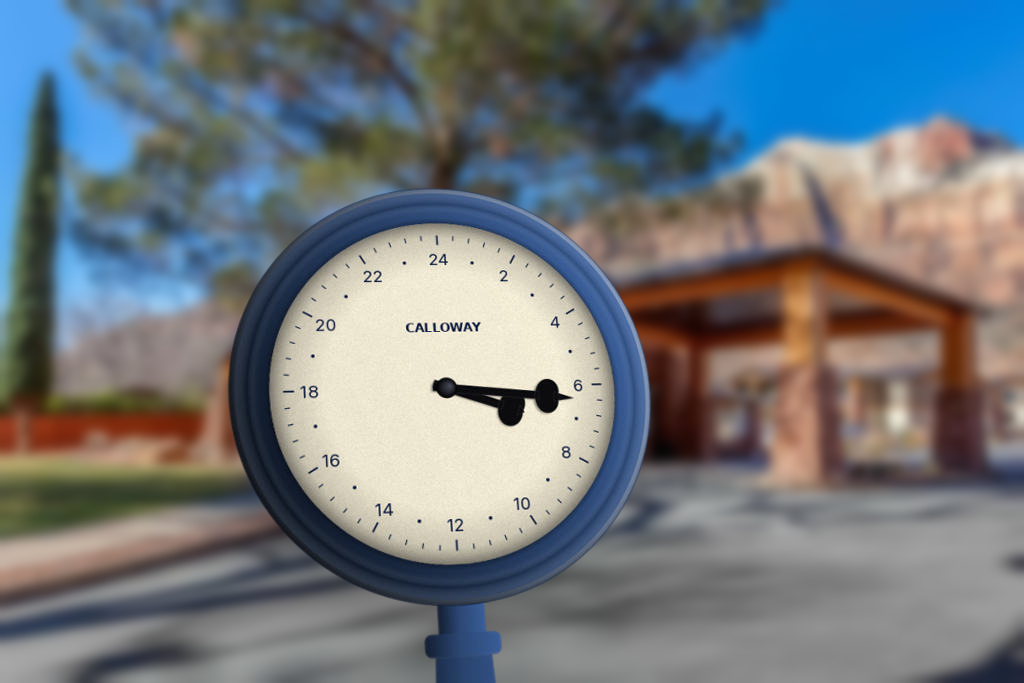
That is 7 h 16 min
